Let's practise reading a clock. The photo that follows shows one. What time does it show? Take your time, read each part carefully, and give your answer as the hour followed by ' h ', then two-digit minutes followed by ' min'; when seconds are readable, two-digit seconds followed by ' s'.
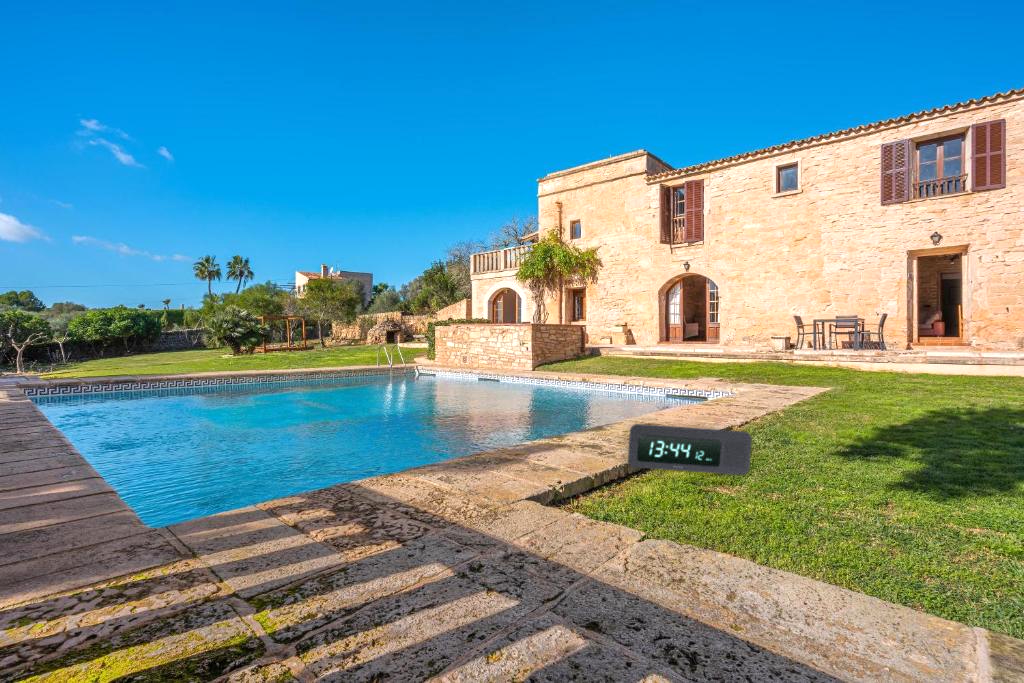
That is 13 h 44 min
